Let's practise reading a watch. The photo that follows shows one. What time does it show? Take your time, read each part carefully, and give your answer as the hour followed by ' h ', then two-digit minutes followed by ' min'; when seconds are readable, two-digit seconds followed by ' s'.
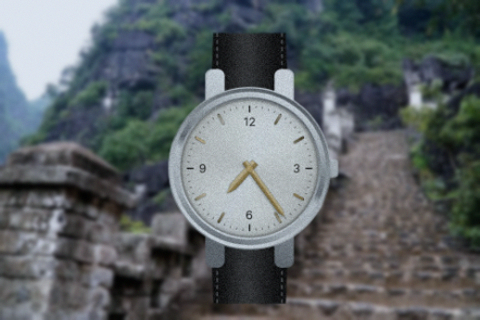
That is 7 h 24 min
